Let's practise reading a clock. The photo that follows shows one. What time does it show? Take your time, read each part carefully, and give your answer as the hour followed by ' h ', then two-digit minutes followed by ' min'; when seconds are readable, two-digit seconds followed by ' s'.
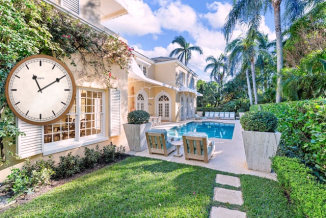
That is 11 h 10 min
